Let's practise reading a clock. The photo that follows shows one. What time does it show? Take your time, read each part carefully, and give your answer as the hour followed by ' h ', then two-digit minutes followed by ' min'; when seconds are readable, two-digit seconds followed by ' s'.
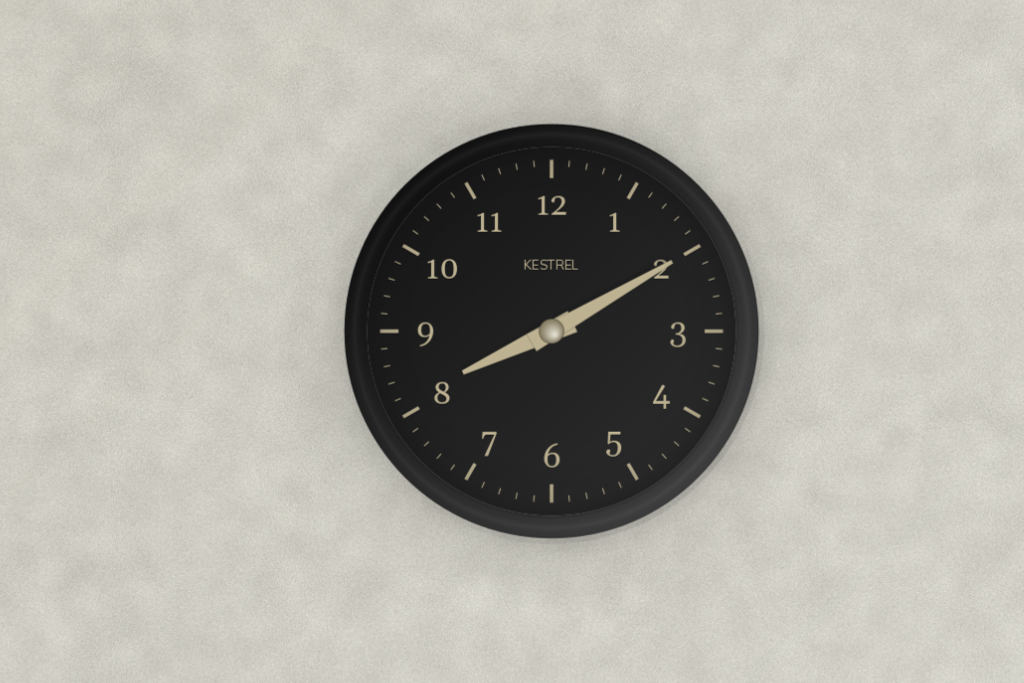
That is 8 h 10 min
